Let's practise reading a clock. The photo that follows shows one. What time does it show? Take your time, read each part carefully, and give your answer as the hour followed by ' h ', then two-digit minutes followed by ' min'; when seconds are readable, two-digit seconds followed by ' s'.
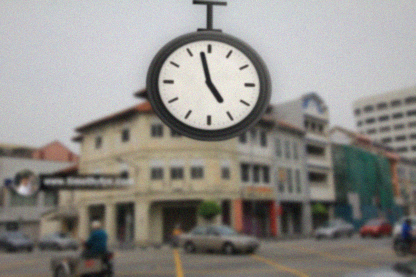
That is 4 h 58 min
